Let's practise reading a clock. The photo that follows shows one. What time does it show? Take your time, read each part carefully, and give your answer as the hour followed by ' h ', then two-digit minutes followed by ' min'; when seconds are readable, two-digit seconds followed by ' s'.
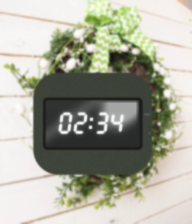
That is 2 h 34 min
